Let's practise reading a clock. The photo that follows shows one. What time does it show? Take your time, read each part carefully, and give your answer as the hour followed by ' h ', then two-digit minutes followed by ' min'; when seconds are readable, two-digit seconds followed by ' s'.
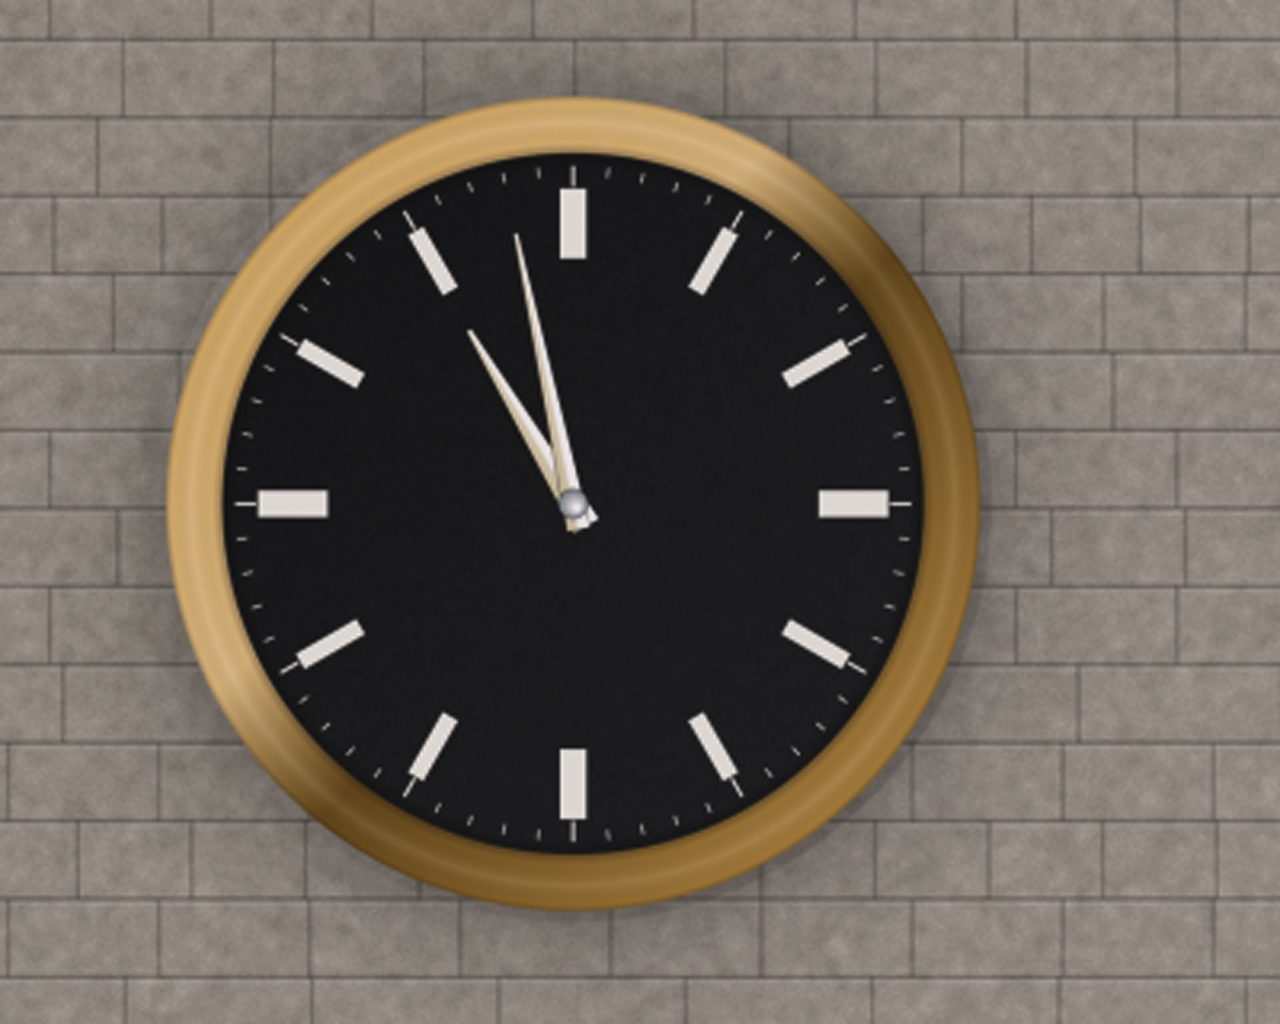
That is 10 h 58 min
